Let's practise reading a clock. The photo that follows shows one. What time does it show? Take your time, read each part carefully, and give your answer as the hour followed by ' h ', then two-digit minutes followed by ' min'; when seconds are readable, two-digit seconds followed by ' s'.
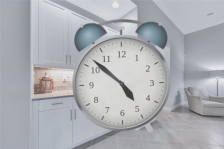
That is 4 h 52 min
